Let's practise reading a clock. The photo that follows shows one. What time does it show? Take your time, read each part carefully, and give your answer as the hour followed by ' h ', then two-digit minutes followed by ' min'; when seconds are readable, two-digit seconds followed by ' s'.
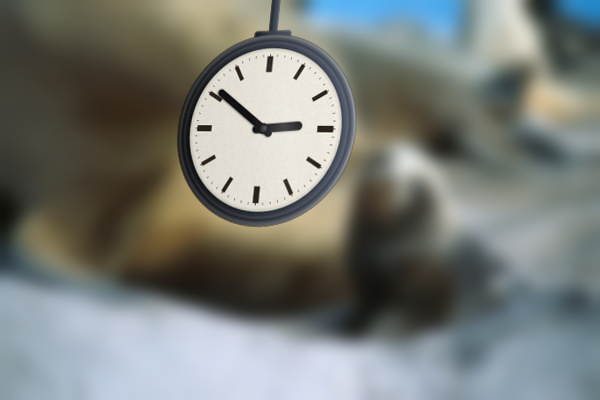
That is 2 h 51 min
